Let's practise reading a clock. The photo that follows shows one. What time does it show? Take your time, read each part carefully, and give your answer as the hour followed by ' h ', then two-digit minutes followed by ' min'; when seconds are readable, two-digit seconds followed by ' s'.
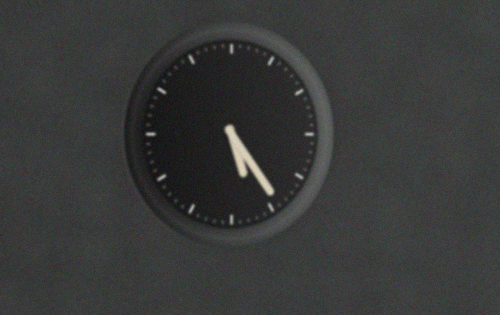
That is 5 h 24 min
